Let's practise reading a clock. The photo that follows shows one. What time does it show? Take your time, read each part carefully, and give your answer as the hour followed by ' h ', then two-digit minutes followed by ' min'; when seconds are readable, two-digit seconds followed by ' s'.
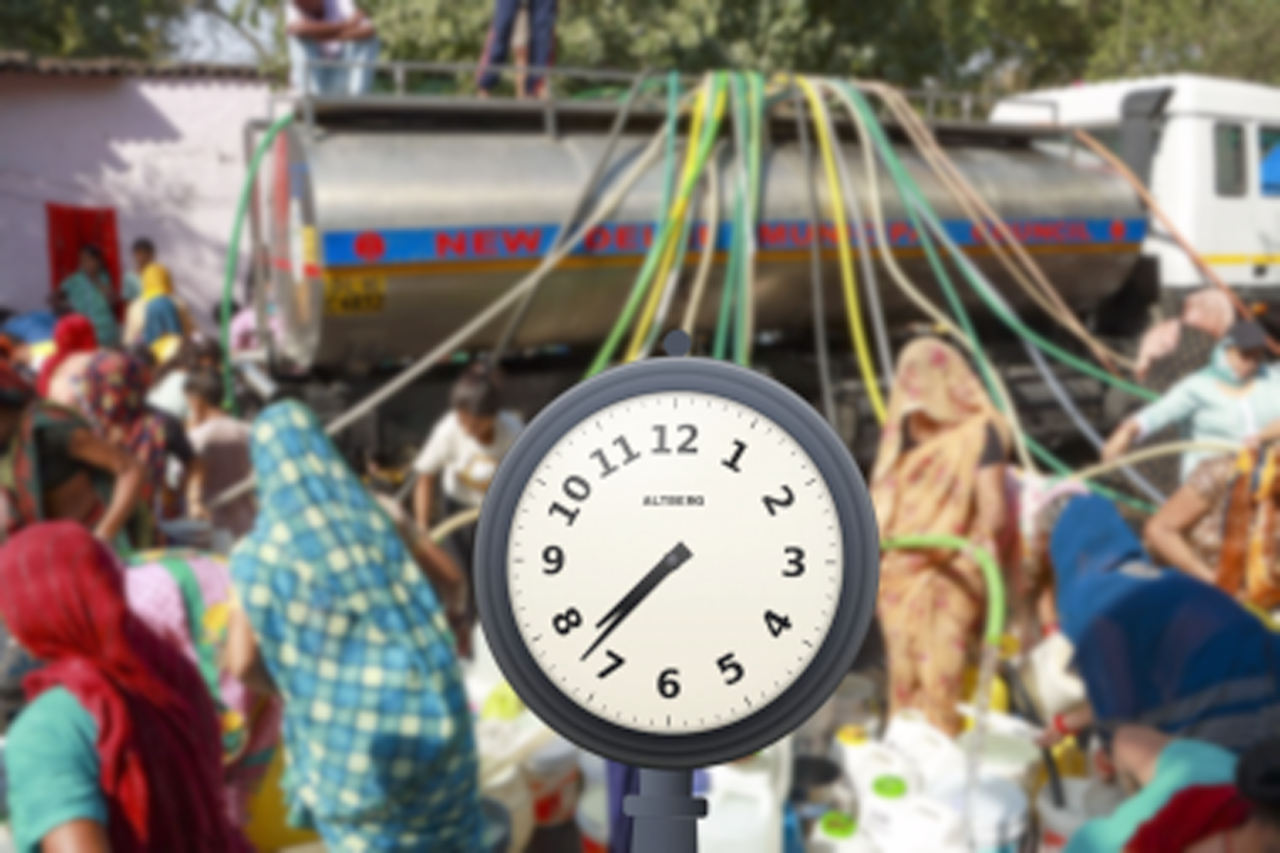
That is 7 h 37 min
